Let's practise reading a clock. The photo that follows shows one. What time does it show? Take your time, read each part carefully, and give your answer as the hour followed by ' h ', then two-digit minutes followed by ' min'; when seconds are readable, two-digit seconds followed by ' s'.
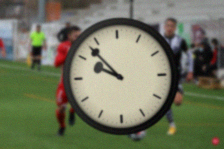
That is 9 h 53 min
